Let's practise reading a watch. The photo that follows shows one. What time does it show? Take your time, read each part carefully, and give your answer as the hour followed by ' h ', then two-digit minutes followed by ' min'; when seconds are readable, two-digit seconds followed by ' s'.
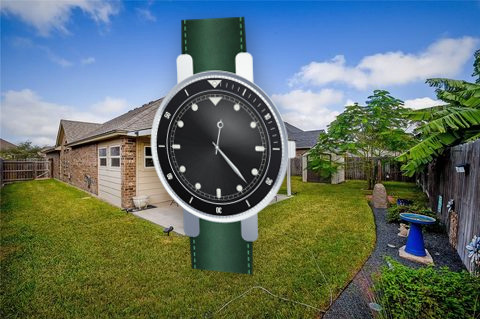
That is 12 h 23 min
